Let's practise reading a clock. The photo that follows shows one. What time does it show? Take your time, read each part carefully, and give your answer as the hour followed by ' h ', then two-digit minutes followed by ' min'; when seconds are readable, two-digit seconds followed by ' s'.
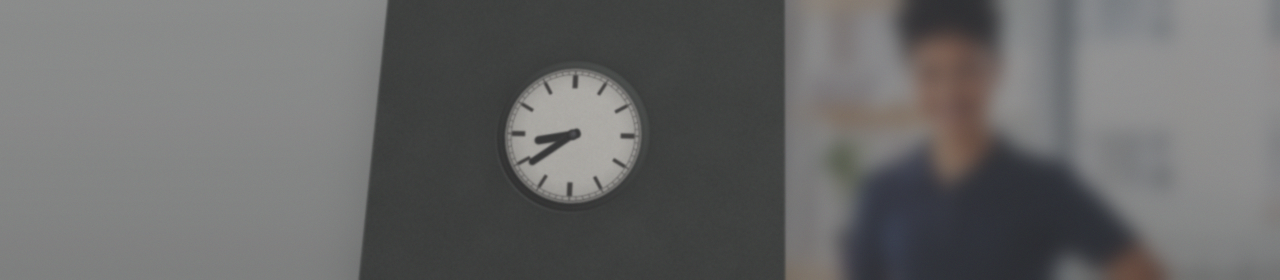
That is 8 h 39 min
